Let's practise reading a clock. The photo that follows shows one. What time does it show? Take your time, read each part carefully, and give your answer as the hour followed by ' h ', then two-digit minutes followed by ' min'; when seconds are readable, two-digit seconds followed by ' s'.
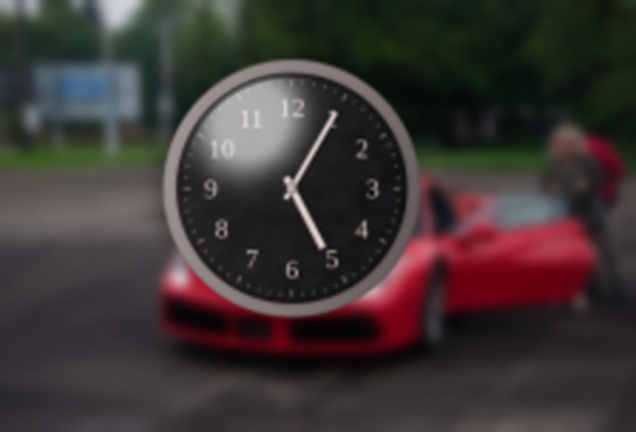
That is 5 h 05 min
